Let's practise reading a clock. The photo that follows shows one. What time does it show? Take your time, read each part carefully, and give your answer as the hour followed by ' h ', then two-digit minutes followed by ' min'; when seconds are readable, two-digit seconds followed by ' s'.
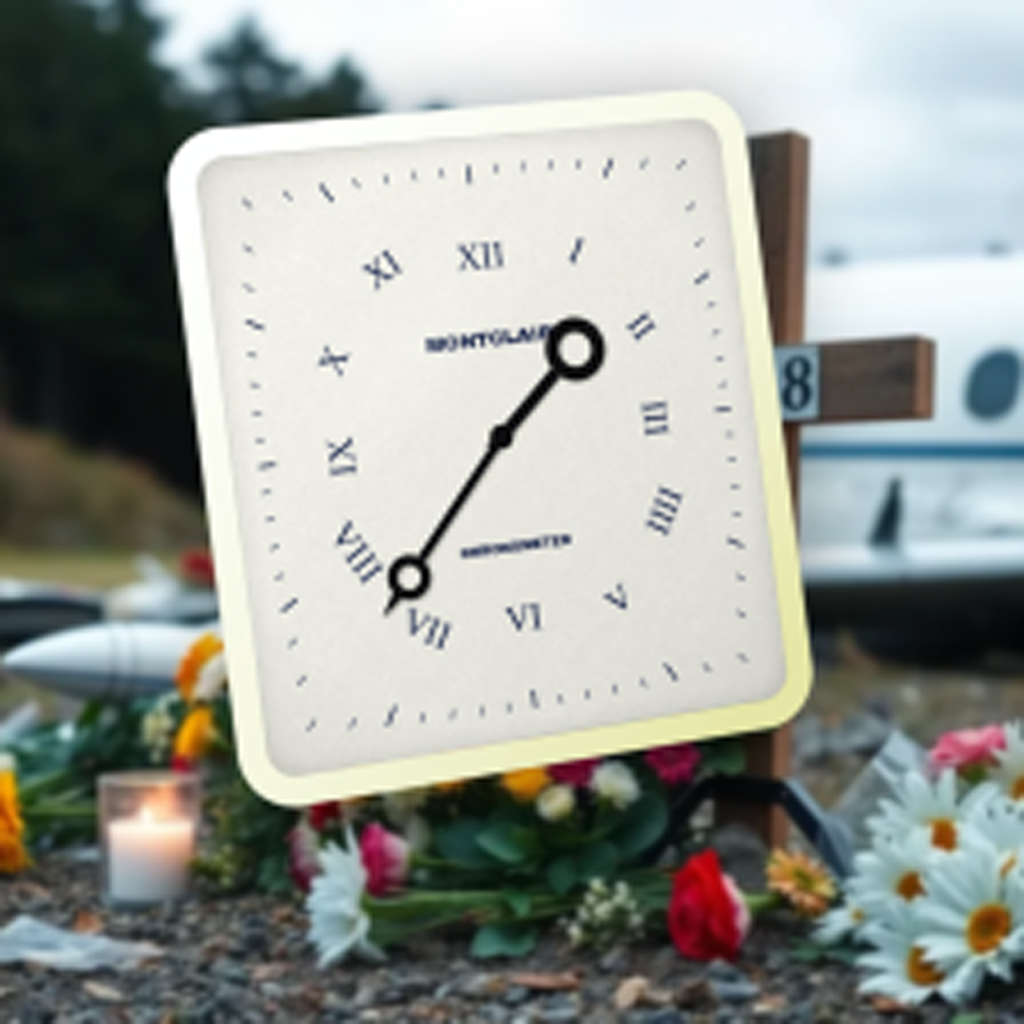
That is 1 h 37 min
